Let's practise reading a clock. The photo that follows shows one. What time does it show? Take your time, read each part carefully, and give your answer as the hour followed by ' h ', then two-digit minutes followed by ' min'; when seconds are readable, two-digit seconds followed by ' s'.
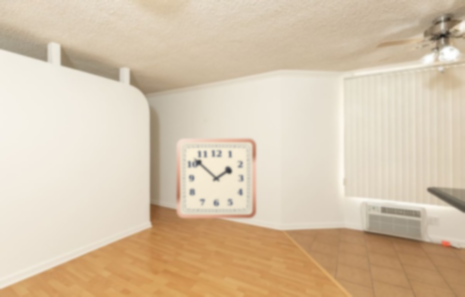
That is 1 h 52 min
